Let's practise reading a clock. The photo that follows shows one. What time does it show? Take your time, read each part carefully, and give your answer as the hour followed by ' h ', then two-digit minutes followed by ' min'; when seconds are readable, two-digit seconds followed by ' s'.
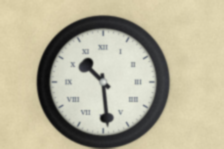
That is 10 h 29 min
